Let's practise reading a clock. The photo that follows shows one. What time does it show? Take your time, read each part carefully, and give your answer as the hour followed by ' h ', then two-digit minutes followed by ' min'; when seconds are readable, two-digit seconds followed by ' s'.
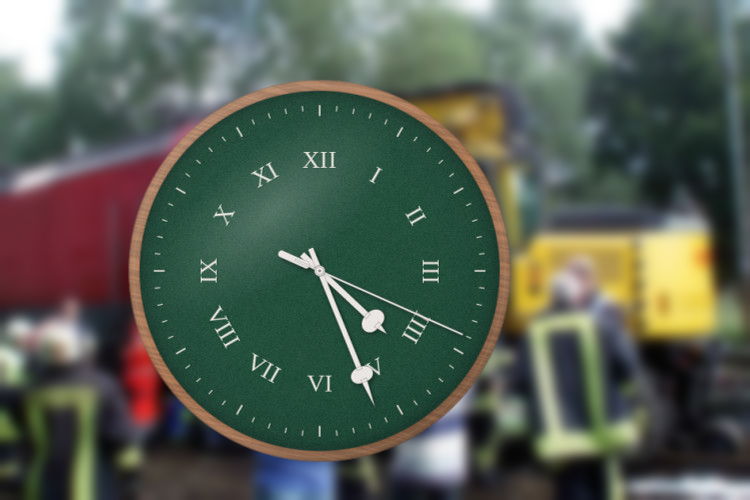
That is 4 h 26 min 19 s
